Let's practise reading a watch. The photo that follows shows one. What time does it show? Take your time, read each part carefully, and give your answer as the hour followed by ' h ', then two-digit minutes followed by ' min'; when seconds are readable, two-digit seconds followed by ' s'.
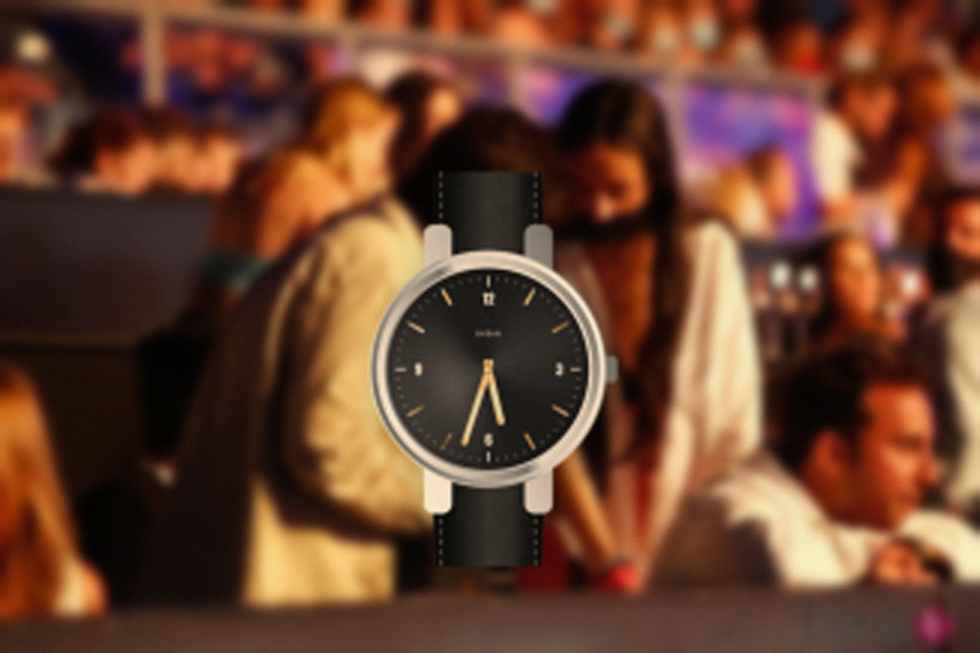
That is 5 h 33 min
